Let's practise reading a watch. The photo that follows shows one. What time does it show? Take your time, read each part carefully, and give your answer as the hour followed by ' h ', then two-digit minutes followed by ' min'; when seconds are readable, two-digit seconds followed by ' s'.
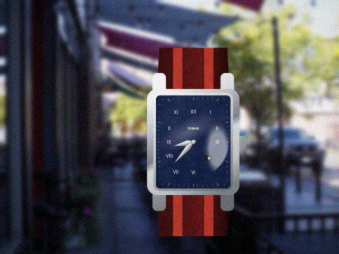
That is 8 h 37 min
